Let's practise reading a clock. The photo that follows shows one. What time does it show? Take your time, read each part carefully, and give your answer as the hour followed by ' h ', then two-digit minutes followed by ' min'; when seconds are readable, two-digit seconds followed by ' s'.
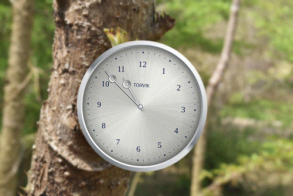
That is 10 h 52 min
